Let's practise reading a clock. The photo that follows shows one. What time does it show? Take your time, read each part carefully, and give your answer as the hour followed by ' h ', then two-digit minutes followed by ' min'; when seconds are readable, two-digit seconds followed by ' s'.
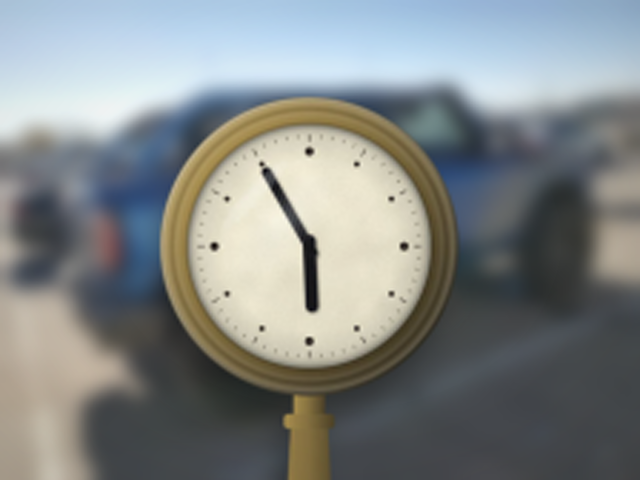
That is 5 h 55 min
